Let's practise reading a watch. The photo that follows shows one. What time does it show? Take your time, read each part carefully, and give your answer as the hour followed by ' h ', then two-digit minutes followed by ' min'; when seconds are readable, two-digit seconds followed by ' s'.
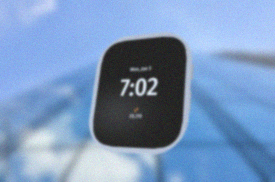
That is 7 h 02 min
